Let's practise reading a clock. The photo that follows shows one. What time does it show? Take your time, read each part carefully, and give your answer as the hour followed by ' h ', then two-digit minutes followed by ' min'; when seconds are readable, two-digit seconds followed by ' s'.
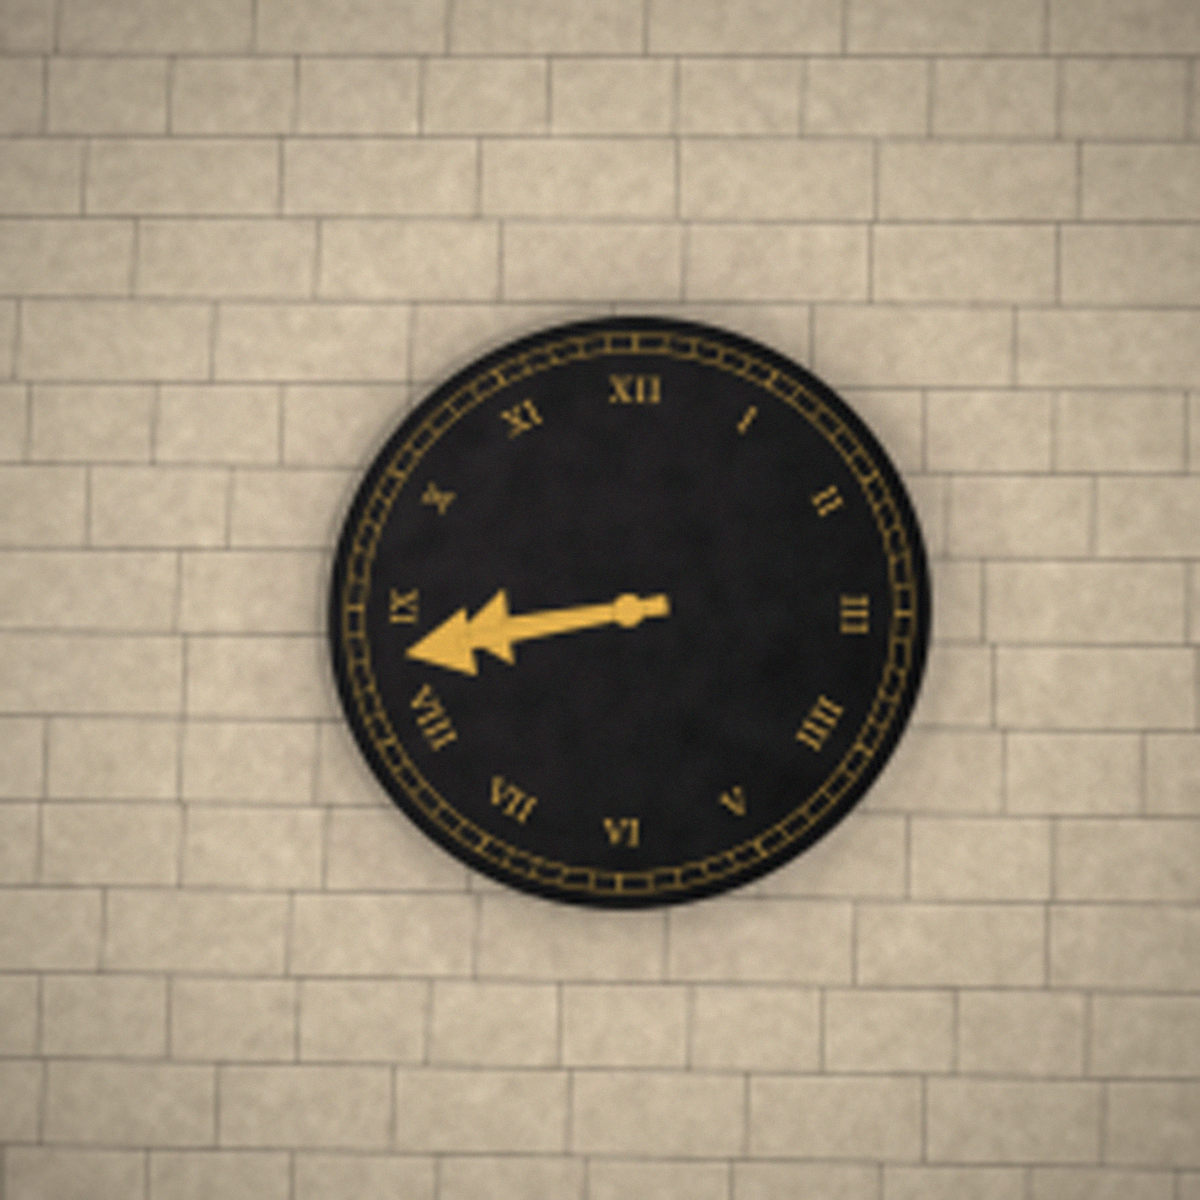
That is 8 h 43 min
